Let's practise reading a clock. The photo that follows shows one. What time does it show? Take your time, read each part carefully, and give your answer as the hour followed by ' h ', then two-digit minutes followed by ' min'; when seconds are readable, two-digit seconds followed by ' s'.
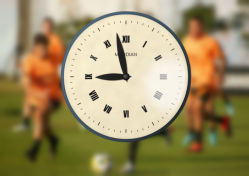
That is 8 h 58 min
